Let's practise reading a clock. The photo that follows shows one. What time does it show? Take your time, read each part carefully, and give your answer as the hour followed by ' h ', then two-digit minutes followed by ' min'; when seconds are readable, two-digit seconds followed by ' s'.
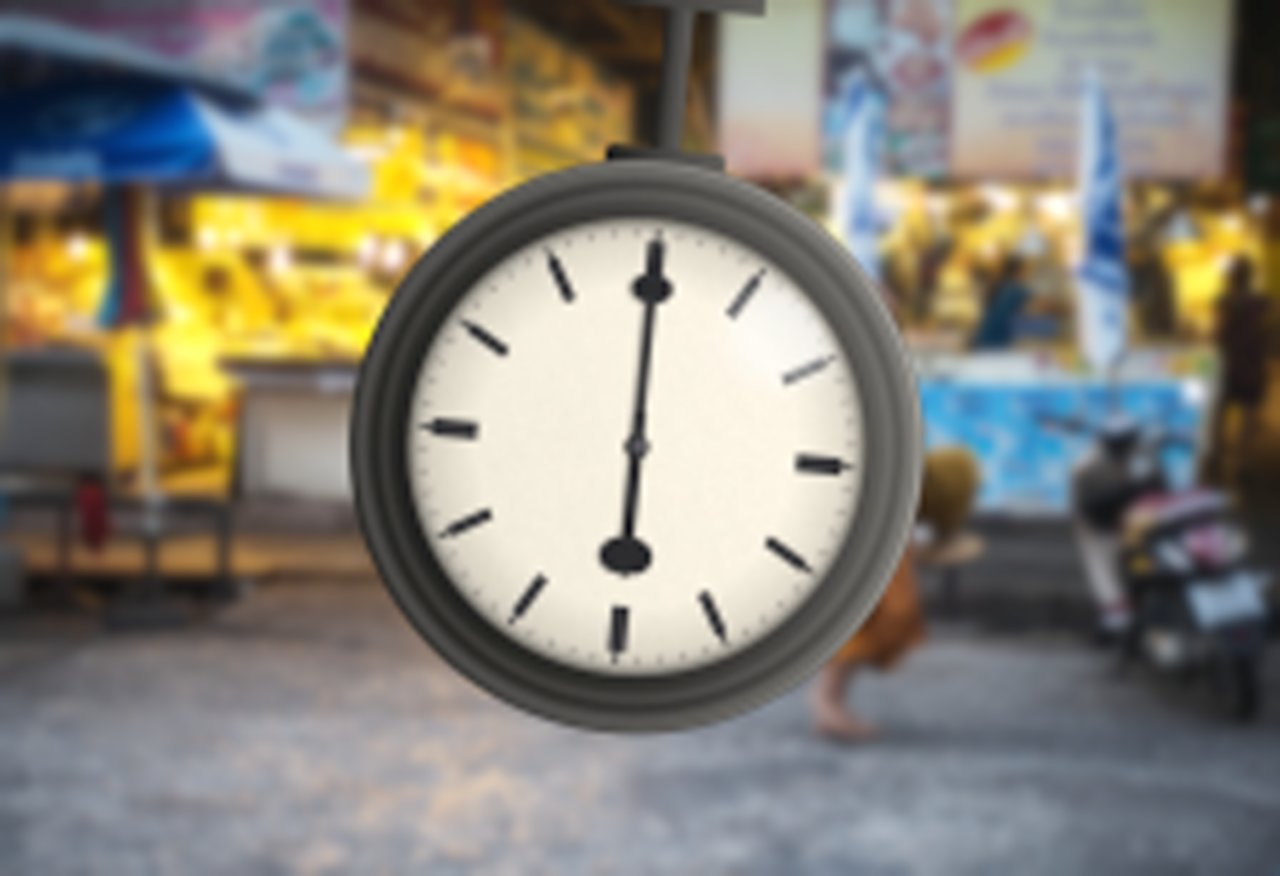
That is 6 h 00 min
